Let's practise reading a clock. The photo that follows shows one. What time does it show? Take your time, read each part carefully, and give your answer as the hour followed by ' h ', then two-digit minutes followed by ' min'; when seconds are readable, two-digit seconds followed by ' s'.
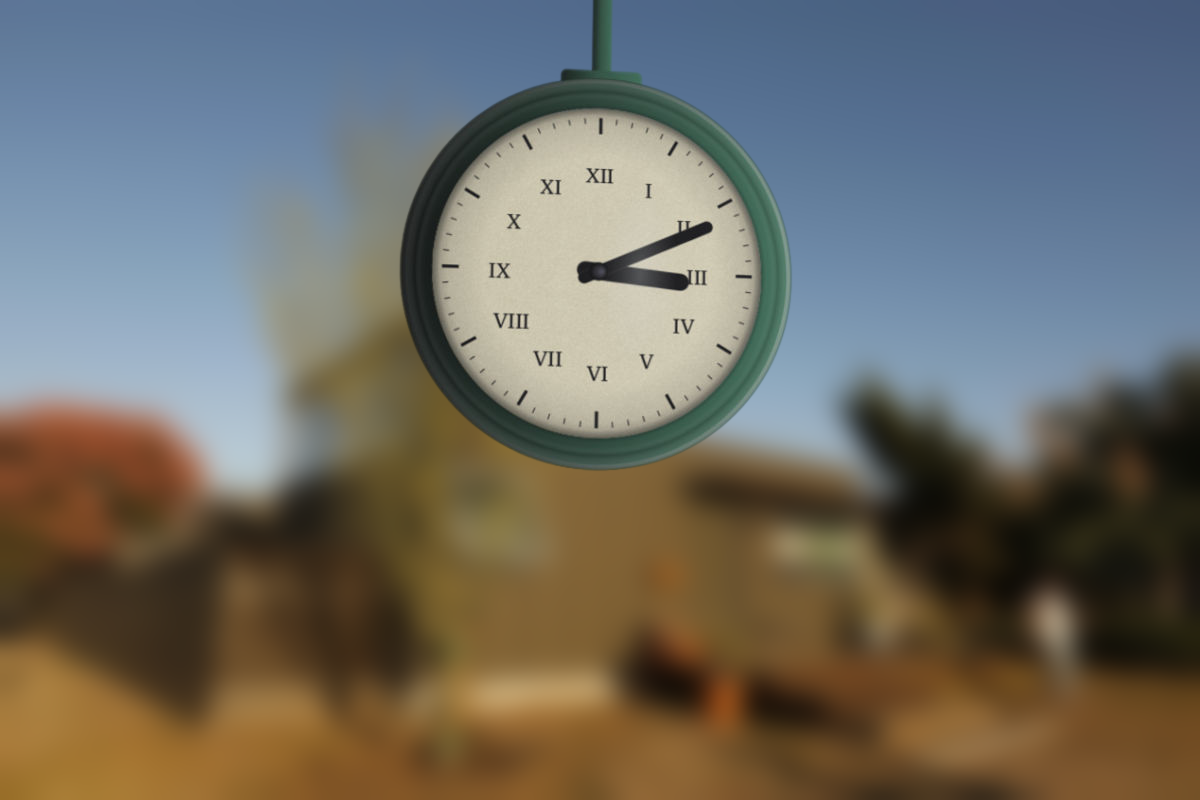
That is 3 h 11 min
